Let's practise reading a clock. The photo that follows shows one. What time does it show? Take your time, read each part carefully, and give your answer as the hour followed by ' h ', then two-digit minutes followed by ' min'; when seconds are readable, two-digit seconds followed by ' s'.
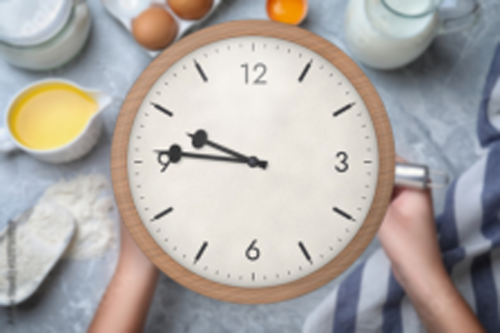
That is 9 h 46 min
